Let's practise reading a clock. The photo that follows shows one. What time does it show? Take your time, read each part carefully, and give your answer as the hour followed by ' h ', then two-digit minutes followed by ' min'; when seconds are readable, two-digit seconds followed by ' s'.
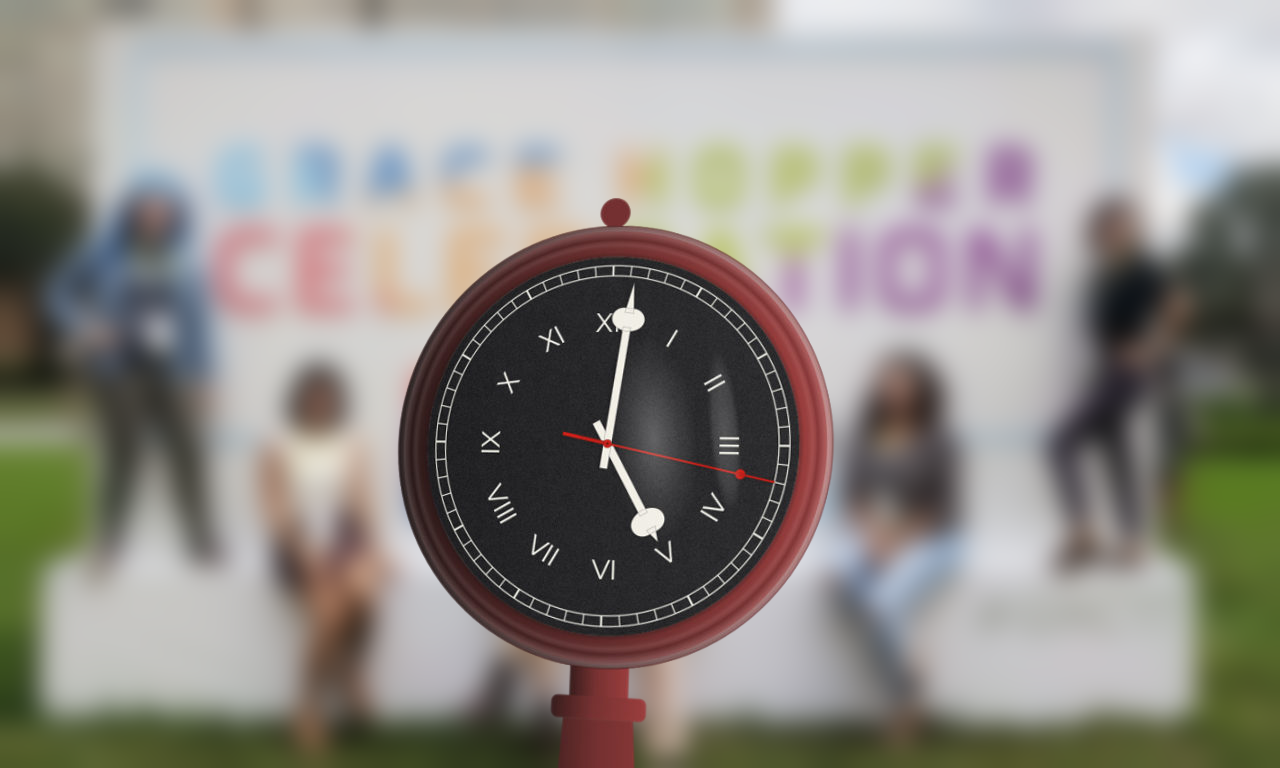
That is 5 h 01 min 17 s
